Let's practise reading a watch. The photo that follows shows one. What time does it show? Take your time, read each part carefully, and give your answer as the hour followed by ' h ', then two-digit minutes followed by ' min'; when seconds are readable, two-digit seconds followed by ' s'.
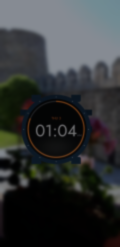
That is 1 h 04 min
